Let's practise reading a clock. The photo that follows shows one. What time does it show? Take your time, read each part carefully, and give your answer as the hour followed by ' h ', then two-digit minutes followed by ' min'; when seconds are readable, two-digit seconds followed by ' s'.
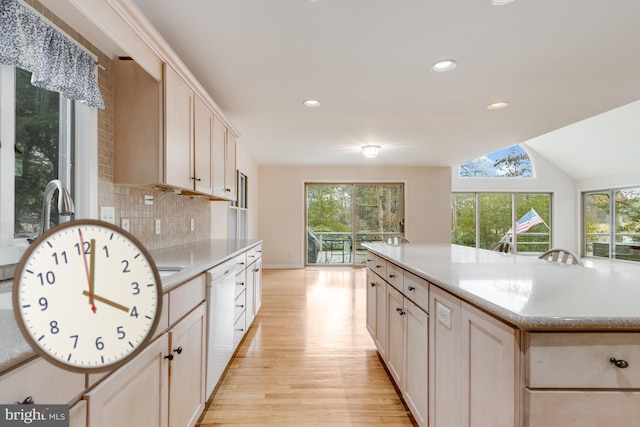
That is 4 h 02 min 00 s
